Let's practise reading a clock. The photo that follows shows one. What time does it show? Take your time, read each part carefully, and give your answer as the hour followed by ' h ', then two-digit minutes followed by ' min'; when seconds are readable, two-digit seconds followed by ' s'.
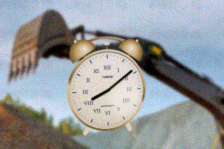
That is 8 h 09 min
